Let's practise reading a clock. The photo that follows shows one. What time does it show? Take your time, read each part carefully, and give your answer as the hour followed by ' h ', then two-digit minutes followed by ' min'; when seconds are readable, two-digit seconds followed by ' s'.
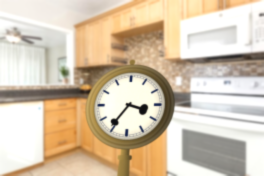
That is 3 h 36 min
